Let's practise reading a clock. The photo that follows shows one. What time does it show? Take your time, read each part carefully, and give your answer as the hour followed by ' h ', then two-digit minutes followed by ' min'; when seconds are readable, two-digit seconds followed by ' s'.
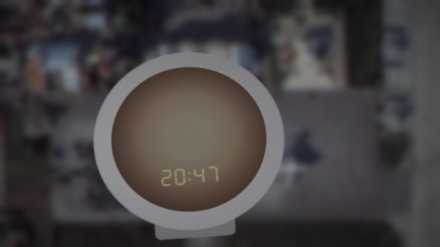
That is 20 h 47 min
